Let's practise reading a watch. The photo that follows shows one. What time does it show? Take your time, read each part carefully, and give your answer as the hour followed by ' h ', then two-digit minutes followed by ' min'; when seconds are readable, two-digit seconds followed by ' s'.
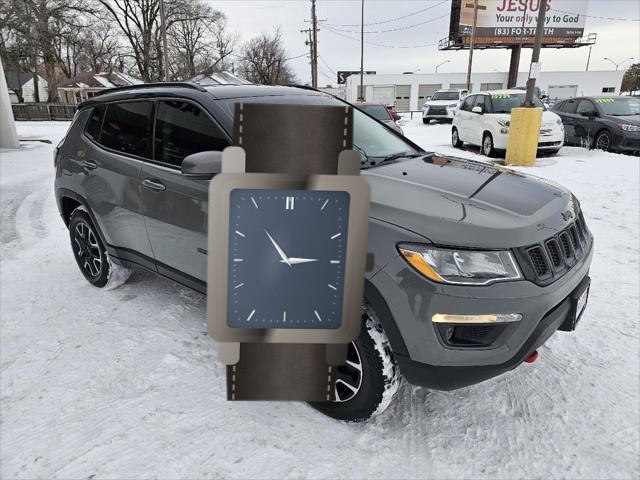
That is 2 h 54 min
